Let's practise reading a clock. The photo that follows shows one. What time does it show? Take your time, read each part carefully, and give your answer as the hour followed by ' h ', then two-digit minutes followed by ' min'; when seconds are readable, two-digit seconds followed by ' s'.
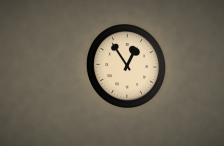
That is 12 h 54 min
